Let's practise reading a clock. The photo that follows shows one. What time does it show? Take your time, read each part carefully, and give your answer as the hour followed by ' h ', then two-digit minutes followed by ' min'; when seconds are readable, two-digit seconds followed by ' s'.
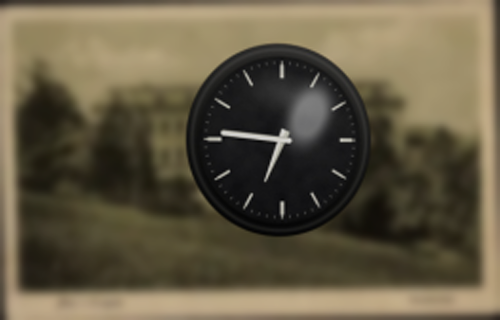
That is 6 h 46 min
